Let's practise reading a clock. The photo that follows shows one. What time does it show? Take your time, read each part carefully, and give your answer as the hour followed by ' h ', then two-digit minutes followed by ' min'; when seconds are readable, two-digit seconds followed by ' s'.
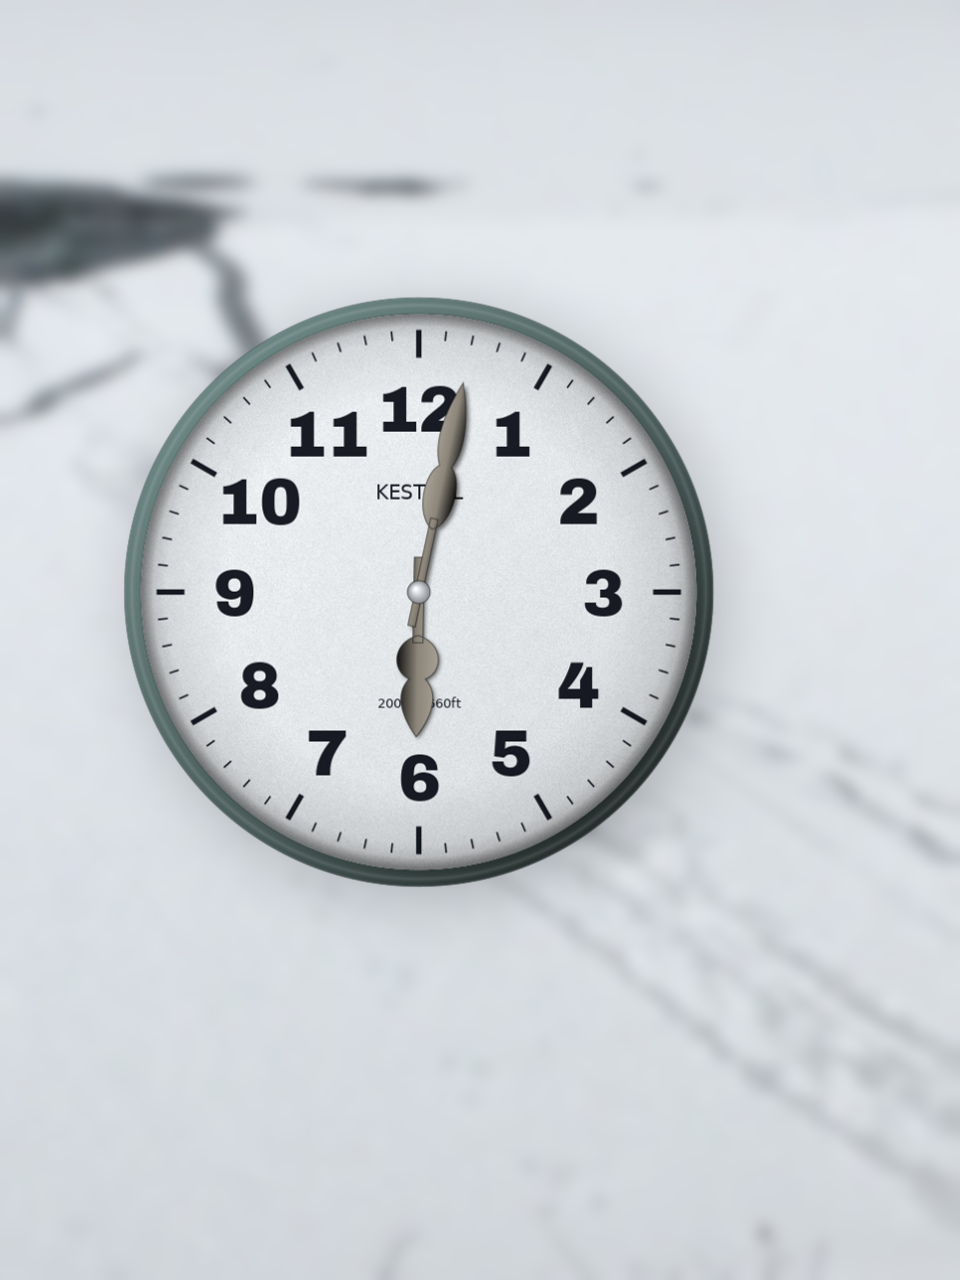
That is 6 h 02 min
